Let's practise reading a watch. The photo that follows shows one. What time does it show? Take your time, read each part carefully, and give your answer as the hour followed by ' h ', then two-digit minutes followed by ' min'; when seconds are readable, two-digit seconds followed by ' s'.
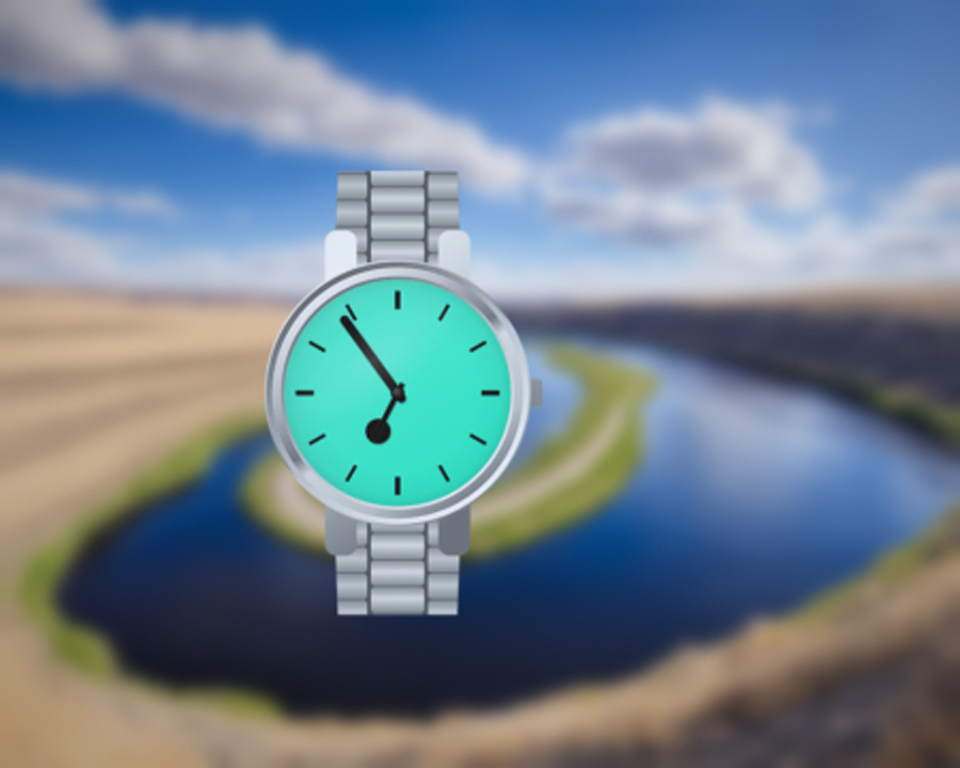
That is 6 h 54 min
